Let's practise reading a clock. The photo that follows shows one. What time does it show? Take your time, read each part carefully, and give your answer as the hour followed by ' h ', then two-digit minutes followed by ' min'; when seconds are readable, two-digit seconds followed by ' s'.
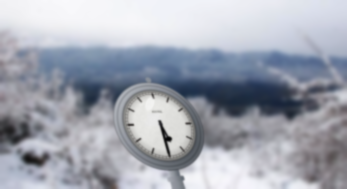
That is 5 h 30 min
